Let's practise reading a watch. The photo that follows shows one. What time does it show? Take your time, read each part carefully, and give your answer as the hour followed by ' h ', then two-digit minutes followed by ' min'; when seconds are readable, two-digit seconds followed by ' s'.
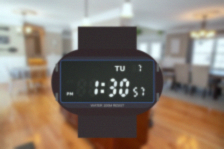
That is 1 h 30 min 57 s
